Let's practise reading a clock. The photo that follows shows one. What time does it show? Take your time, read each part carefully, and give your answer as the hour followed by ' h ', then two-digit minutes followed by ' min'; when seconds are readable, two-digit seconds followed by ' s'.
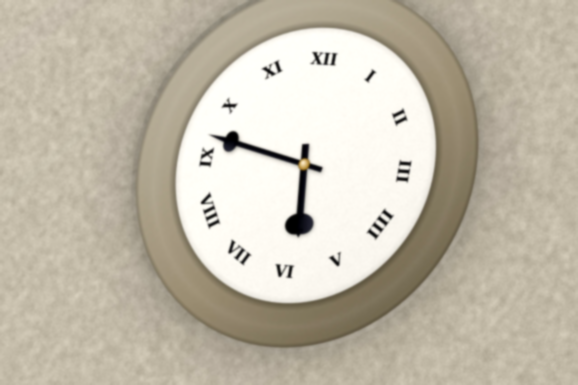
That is 5 h 47 min
